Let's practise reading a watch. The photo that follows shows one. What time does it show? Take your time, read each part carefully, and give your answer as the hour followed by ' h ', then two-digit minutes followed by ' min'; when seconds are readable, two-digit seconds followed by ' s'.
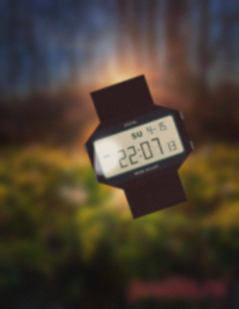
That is 22 h 07 min
